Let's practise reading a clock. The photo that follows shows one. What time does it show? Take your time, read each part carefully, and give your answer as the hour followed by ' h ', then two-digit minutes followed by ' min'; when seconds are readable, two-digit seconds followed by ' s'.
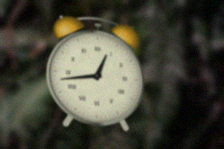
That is 12 h 43 min
